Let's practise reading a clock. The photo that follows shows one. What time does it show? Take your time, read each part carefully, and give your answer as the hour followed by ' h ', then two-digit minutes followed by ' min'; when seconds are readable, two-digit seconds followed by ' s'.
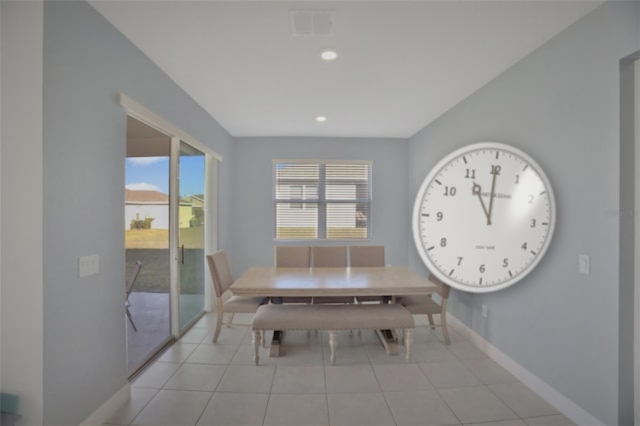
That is 11 h 00 min
